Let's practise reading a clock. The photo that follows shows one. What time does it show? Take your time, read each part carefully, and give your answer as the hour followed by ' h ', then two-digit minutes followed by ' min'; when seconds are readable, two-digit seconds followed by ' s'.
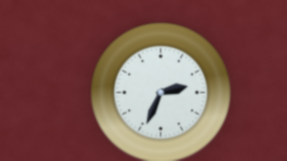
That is 2 h 34 min
